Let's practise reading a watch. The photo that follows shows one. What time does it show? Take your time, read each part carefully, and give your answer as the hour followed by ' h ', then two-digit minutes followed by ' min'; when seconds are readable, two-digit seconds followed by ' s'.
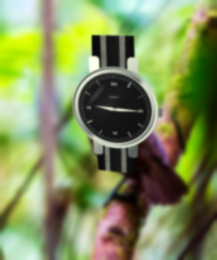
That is 9 h 15 min
